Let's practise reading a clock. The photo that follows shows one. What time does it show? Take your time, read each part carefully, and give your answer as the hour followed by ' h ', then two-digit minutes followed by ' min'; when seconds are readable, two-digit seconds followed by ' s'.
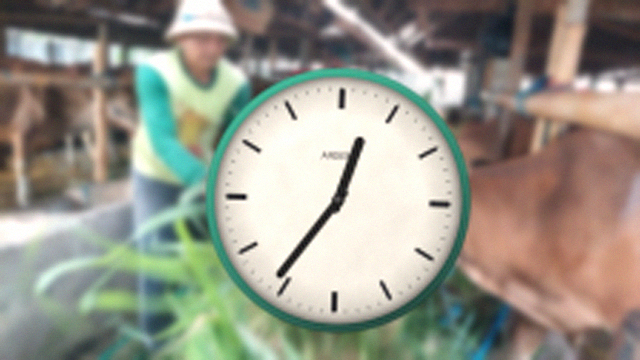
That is 12 h 36 min
